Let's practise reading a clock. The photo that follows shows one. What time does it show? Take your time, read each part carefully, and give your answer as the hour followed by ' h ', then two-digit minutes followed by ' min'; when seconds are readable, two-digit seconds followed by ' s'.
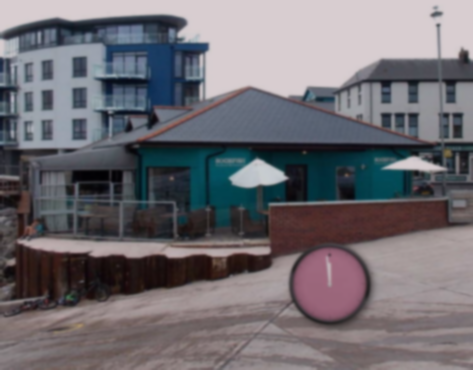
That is 11 h 59 min
